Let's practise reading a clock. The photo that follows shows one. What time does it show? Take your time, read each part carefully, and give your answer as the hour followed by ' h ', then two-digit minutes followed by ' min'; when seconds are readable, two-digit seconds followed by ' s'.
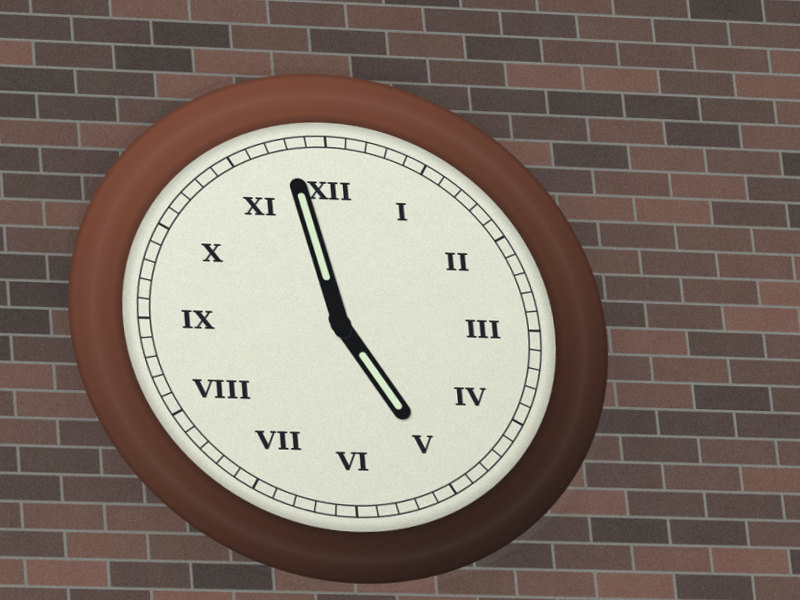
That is 4 h 58 min
